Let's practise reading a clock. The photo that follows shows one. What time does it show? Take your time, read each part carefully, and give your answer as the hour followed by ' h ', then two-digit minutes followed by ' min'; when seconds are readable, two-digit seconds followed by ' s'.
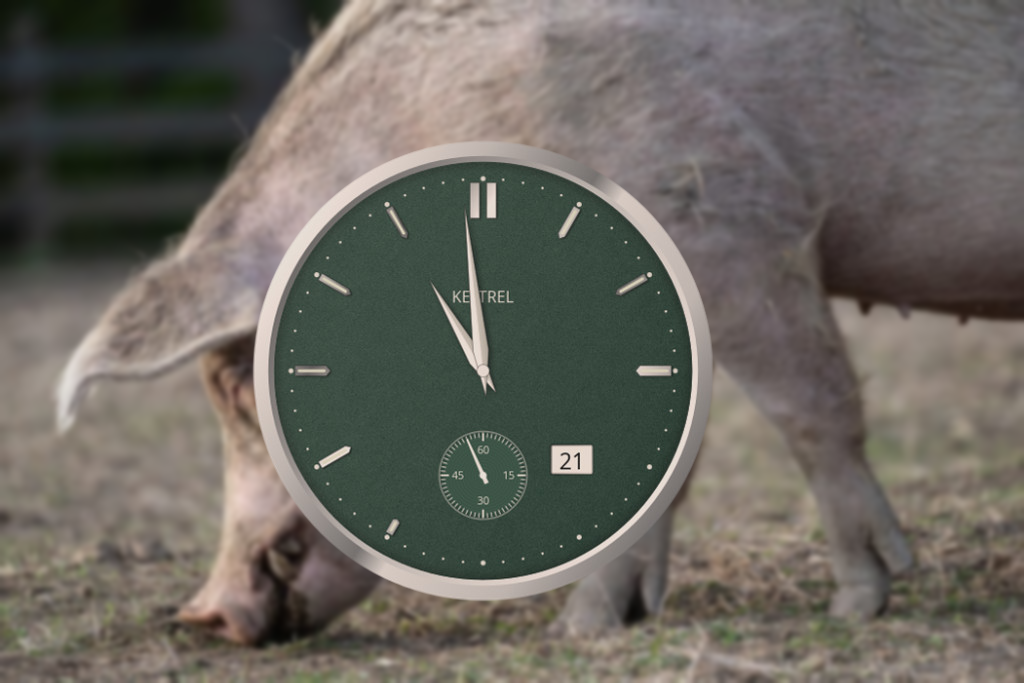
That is 10 h 58 min 56 s
